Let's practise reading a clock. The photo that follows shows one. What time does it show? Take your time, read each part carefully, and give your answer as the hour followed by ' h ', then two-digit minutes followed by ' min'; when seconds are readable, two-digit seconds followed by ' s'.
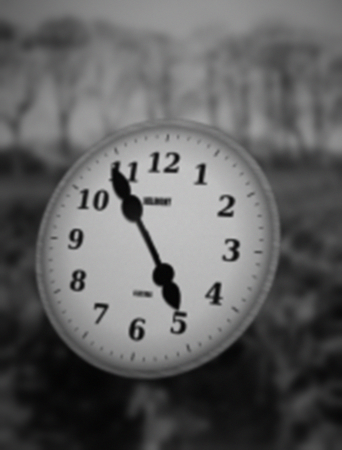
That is 4 h 54 min
